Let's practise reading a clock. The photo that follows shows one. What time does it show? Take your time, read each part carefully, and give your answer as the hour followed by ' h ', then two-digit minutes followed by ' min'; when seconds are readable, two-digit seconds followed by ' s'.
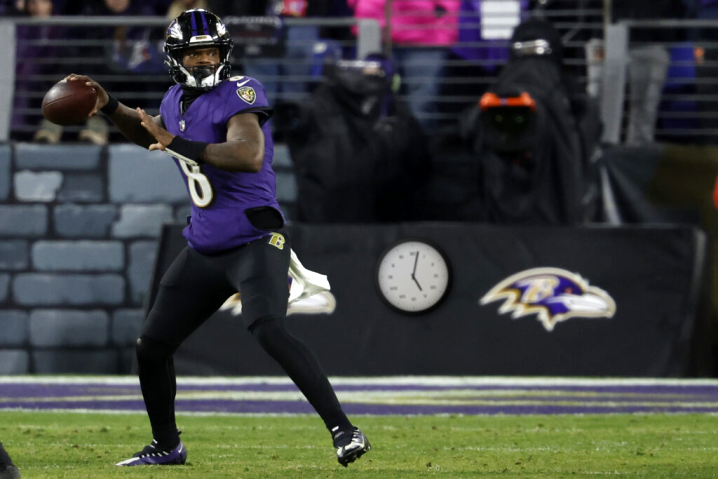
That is 5 h 02 min
